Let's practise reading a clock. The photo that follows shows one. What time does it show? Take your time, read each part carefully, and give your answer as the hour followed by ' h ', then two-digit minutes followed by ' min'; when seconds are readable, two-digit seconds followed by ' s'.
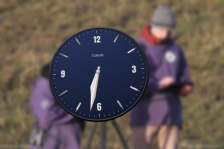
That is 6 h 32 min
